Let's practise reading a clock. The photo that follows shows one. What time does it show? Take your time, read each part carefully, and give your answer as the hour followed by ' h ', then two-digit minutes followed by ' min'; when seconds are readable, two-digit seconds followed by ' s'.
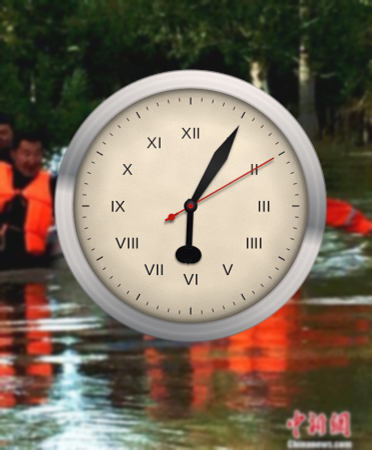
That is 6 h 05 min 10 s
